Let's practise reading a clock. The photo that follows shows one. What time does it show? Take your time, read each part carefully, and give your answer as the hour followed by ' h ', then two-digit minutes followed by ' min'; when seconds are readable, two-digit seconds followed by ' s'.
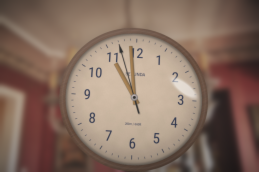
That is 10 h 58 min 57 s
